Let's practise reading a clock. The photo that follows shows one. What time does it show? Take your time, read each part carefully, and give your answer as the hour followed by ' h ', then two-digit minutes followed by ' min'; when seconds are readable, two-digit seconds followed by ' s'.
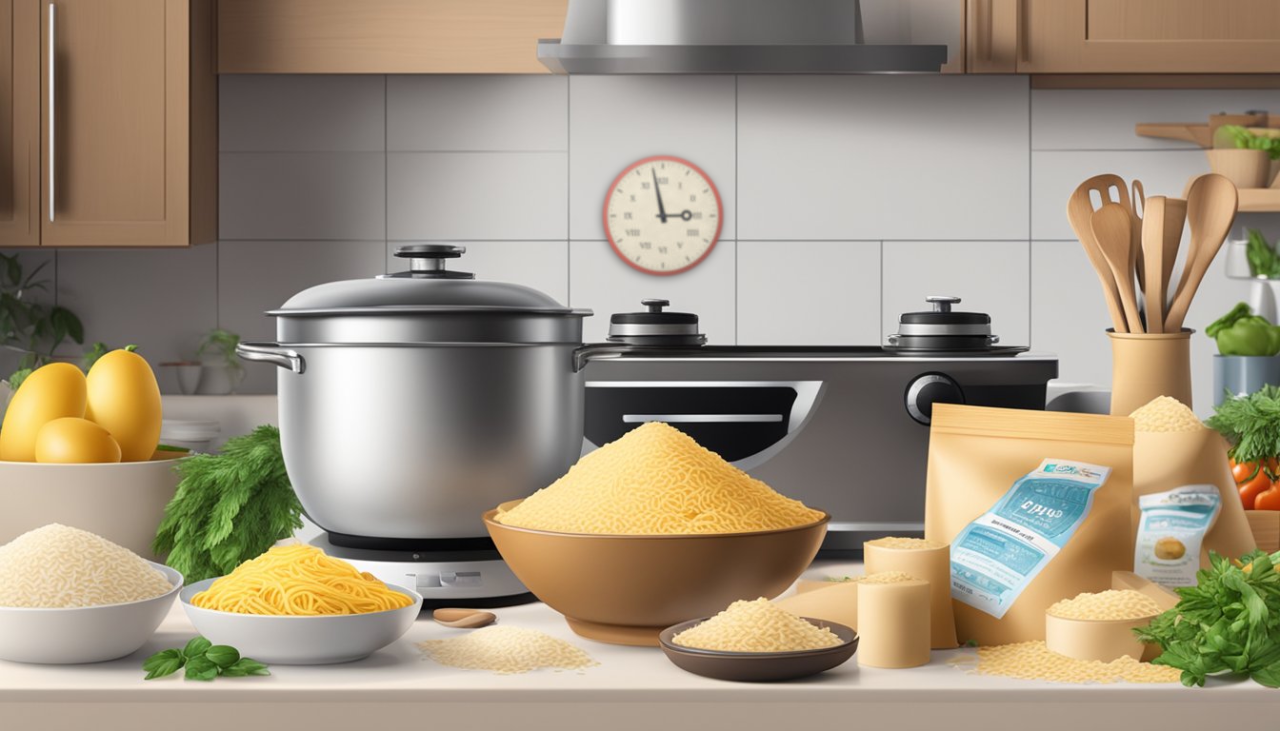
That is 2 h 58 min
